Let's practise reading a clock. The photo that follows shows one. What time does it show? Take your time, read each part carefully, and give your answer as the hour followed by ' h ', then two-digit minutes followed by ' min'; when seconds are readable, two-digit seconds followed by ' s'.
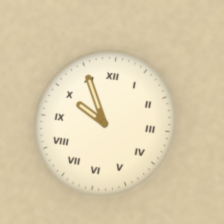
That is 9 h 55 min
